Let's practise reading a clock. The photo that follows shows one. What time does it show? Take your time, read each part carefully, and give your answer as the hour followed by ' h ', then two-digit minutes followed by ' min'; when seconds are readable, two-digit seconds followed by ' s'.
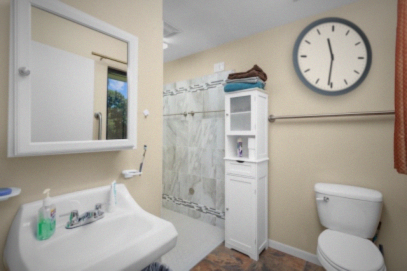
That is 11 h 31 min
